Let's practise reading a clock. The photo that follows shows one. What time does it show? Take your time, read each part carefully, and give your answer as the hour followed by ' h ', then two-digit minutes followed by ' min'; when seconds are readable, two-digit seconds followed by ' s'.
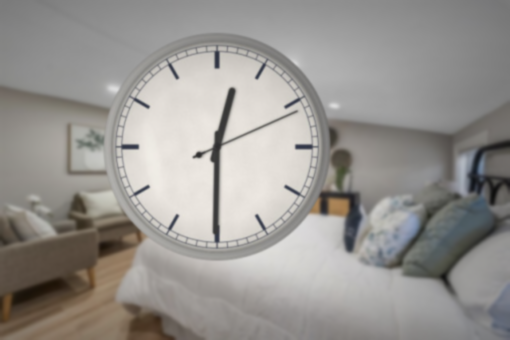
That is 12 h 30 min 11 s
